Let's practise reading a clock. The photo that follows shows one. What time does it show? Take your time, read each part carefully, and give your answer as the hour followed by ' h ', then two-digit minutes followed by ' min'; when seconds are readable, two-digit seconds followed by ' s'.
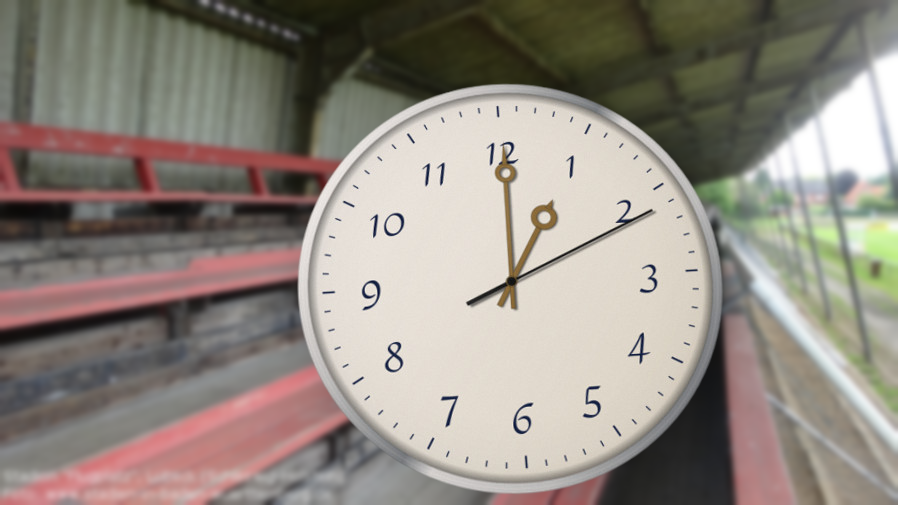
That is 1 h 00 min 11 s
